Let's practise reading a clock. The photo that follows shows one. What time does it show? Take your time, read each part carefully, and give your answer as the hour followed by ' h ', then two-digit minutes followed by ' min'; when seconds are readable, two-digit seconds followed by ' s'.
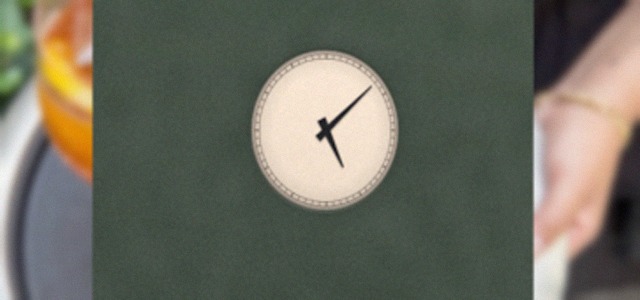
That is 5 h 08 min
